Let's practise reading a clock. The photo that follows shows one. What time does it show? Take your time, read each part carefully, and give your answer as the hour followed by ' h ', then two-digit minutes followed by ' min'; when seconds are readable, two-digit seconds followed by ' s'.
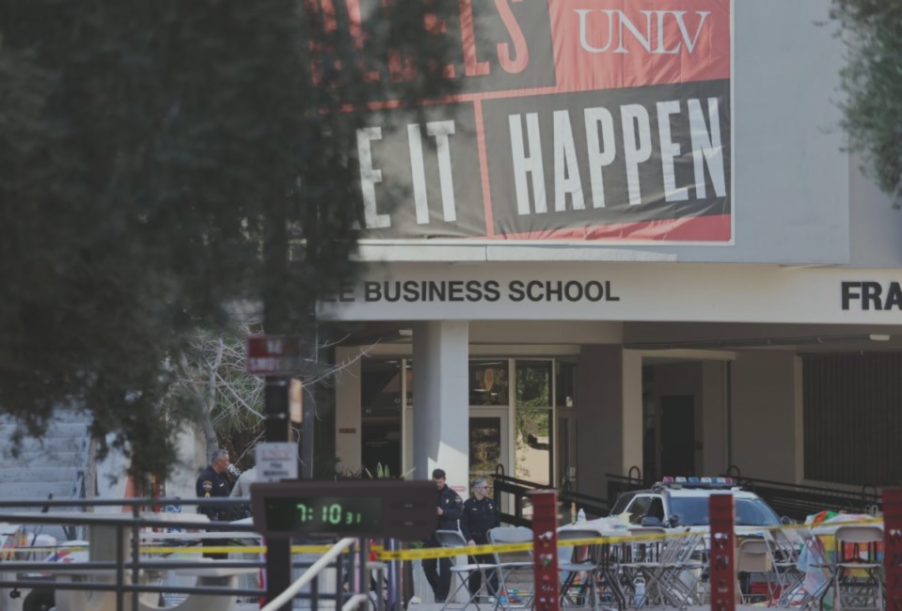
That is 7 h 10 min
